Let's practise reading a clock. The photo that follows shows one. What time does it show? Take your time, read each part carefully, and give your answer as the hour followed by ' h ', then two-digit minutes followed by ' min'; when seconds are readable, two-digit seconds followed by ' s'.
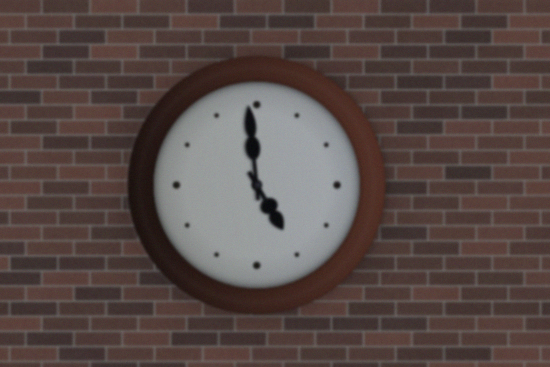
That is 4 h 59 min
